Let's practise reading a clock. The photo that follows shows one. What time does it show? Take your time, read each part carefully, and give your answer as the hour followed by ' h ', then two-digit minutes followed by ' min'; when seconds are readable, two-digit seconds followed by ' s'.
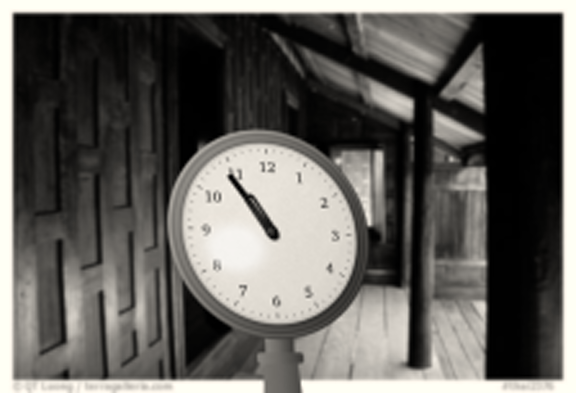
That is 10 h 54 min
